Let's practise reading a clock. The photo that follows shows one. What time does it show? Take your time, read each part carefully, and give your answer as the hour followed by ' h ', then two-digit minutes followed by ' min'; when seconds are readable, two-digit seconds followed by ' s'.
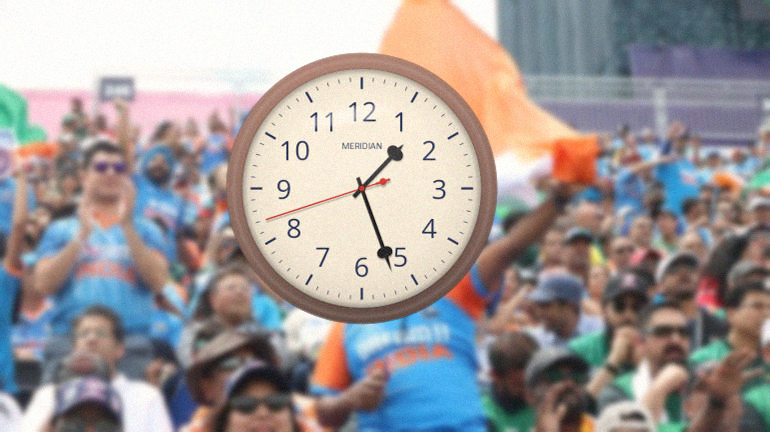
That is 1 h 26 min 42 s
